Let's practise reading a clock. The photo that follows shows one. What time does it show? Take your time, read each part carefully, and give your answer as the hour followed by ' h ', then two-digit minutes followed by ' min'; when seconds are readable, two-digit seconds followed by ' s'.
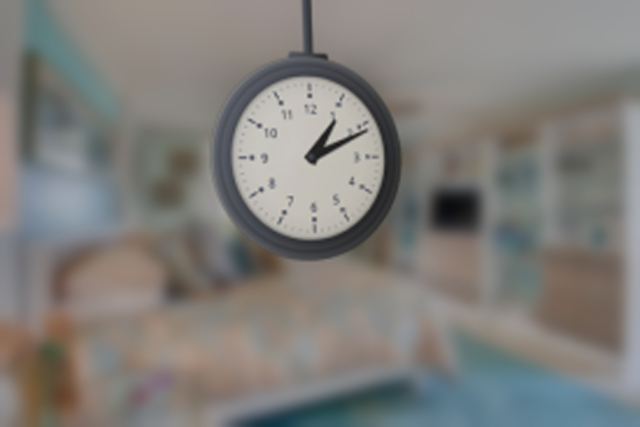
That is 1 h 11 min
